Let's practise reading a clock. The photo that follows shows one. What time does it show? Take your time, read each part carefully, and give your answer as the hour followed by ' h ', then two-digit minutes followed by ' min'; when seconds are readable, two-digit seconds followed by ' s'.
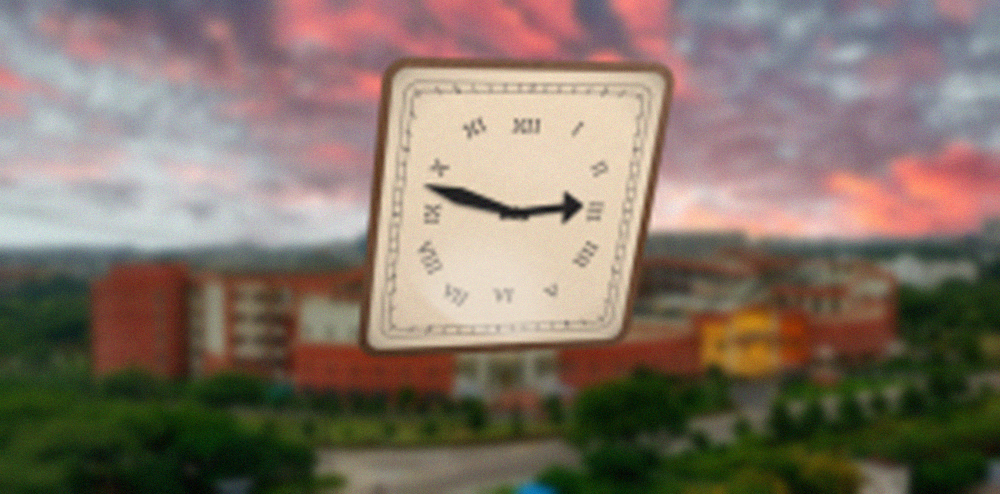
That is 2 h 48 min
